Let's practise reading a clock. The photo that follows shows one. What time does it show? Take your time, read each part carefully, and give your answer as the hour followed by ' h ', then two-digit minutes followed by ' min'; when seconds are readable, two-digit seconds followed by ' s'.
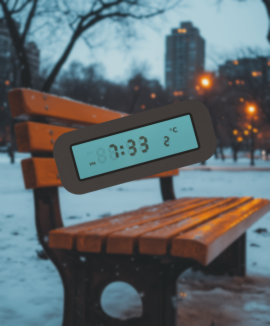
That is 7 h 33 min
